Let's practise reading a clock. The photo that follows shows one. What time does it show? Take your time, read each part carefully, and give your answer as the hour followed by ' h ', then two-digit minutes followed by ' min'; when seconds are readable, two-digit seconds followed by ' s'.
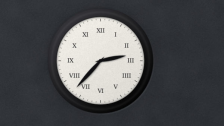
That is 2 h 37 min
